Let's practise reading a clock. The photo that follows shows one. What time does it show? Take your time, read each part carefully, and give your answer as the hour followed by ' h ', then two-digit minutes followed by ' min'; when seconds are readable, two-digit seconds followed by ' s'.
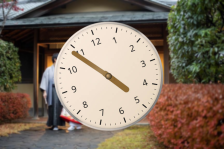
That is 4 h 54 min
